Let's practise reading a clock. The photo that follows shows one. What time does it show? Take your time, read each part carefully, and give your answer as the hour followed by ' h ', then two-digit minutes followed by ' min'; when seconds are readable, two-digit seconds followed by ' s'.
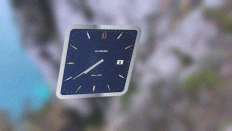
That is 7 h 39 min
